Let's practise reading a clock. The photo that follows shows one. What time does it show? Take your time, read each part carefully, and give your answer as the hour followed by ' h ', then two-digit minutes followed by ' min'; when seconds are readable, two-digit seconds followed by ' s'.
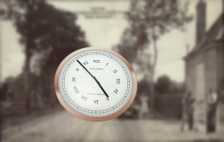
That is 4 h 53 min
